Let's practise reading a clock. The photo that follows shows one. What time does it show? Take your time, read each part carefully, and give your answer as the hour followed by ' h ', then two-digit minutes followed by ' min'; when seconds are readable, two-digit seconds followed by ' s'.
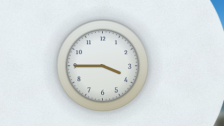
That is 3 h 45 min
